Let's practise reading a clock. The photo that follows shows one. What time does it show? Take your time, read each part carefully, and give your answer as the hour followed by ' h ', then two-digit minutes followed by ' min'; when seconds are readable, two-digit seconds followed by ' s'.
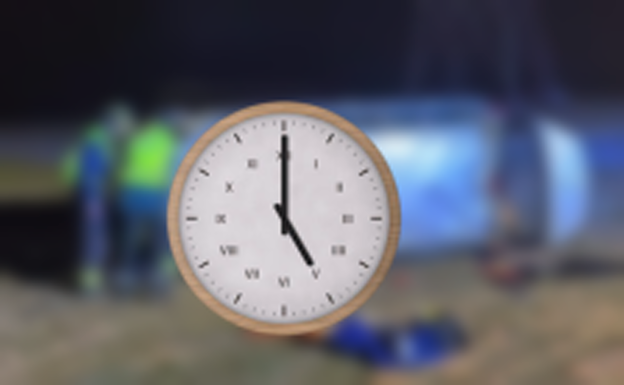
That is 5 h 00 min
